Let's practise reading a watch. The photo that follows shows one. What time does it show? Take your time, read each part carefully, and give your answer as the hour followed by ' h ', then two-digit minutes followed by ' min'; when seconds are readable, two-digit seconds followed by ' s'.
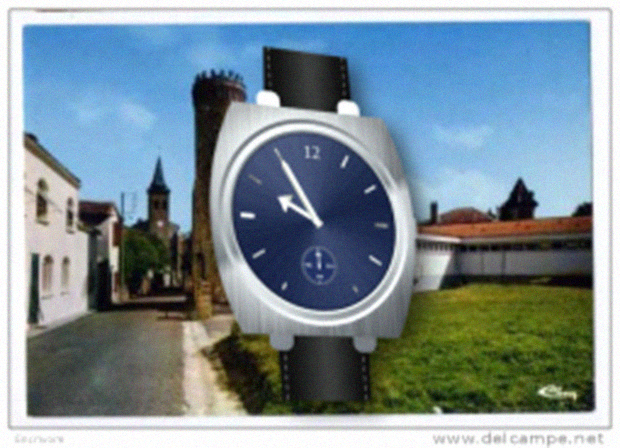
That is 9 h 55 min
